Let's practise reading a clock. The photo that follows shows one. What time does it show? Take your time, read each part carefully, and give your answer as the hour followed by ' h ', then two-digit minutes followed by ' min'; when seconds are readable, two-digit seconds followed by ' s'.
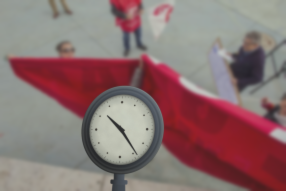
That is 10 h 24 min
